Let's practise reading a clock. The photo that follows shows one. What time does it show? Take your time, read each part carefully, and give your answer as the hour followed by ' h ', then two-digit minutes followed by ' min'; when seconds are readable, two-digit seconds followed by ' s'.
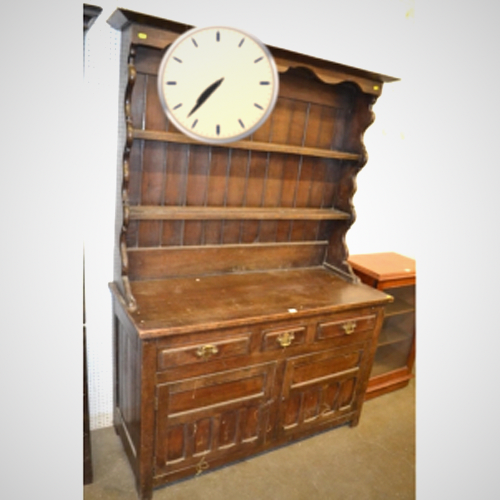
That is 7 h 37 min
